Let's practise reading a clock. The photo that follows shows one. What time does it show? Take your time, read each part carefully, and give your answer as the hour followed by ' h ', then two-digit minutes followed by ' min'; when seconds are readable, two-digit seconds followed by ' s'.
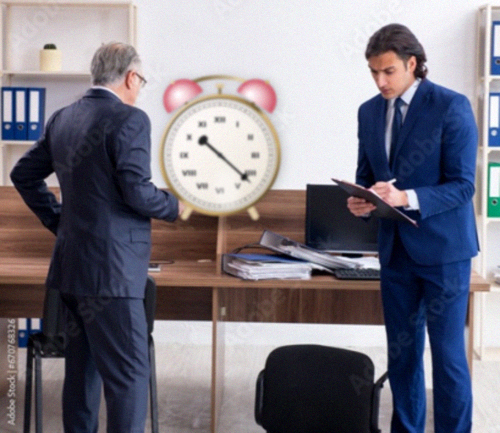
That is 10 h 22 min
